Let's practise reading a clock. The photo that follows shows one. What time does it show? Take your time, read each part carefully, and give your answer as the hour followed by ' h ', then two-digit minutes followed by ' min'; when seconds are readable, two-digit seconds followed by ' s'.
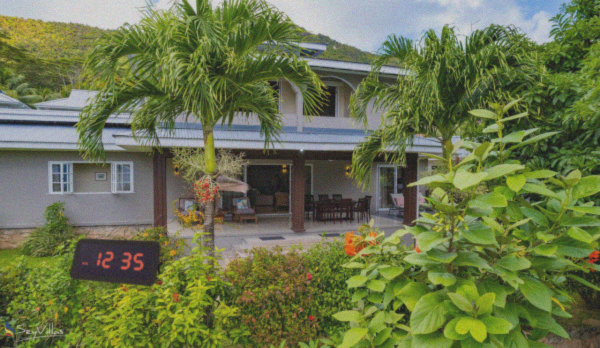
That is 12 h 35 min
